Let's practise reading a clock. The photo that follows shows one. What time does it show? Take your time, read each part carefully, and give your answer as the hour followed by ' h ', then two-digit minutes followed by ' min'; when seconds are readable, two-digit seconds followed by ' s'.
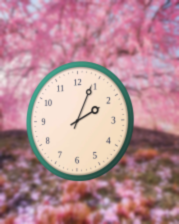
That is 2 h 04 min
